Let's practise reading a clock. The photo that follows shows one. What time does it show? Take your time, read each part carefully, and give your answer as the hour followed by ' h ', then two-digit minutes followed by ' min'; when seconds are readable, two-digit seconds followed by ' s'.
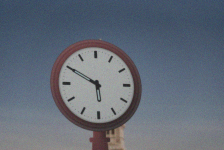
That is 5 h 50 min
